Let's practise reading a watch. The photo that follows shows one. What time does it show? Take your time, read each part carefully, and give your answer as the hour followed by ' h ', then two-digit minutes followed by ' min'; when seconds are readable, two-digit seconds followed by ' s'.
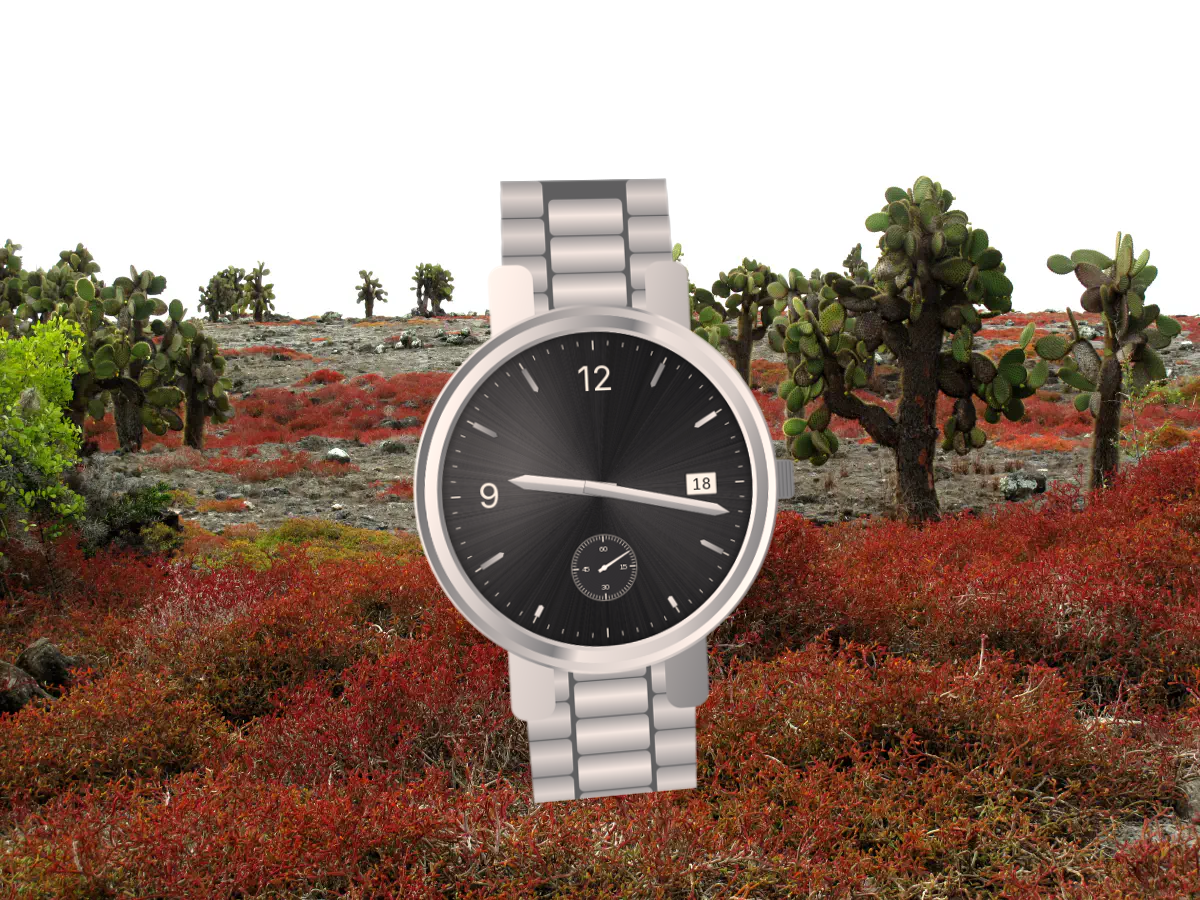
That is 9 h 17 min 10 s
